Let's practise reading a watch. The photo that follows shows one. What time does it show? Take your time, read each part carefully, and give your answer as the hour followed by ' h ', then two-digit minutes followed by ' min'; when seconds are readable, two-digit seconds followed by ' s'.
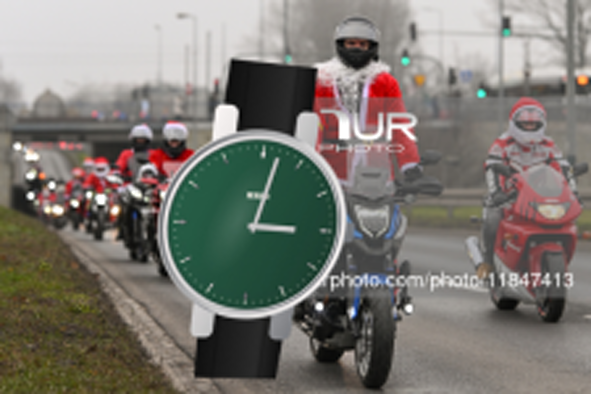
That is 3 h 02 min
